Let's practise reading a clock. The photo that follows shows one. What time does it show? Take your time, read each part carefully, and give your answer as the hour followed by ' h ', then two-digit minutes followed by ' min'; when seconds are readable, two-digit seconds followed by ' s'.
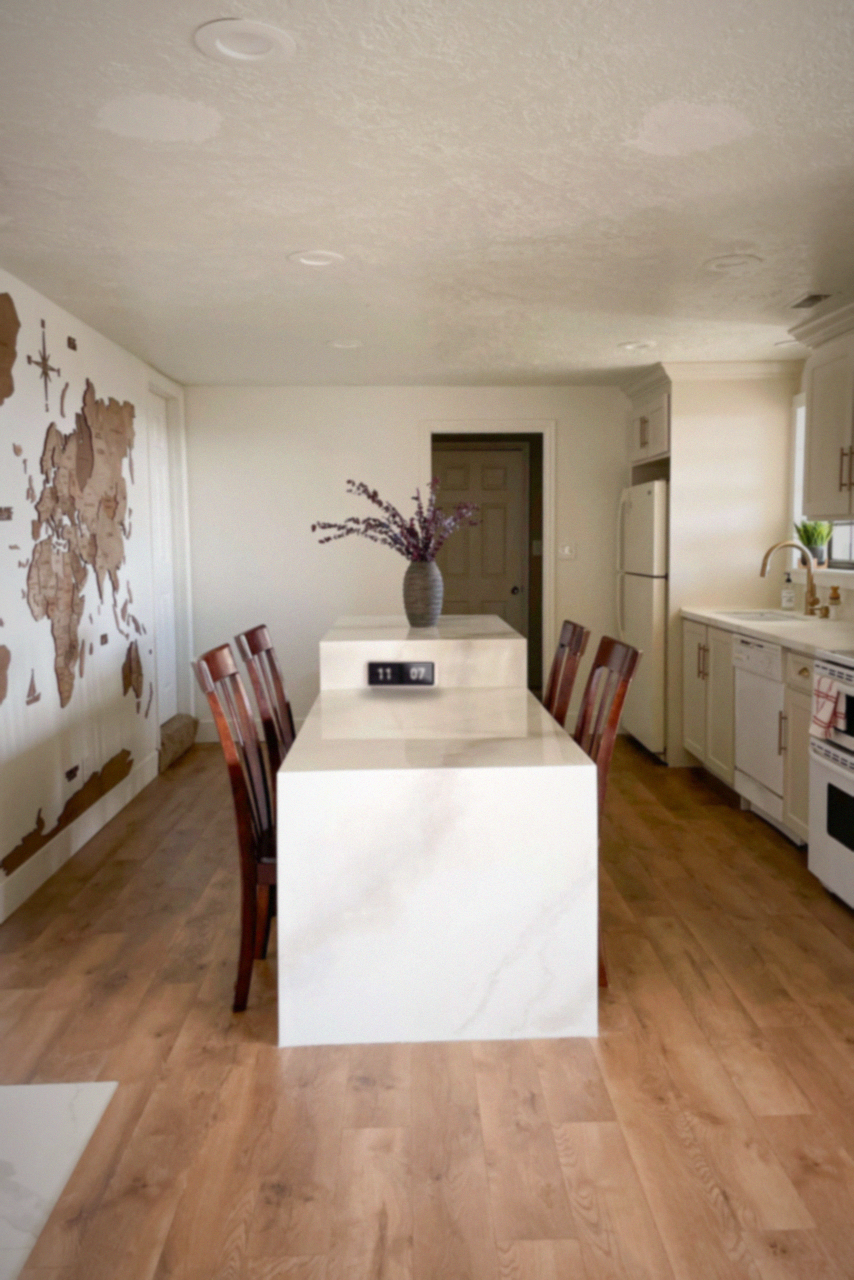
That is 11 h 07 min
